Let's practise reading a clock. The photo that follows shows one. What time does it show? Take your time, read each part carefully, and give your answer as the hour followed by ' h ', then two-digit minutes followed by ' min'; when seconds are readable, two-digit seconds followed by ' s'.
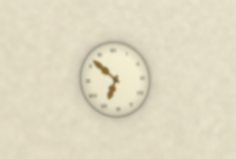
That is 6 h 52 min
